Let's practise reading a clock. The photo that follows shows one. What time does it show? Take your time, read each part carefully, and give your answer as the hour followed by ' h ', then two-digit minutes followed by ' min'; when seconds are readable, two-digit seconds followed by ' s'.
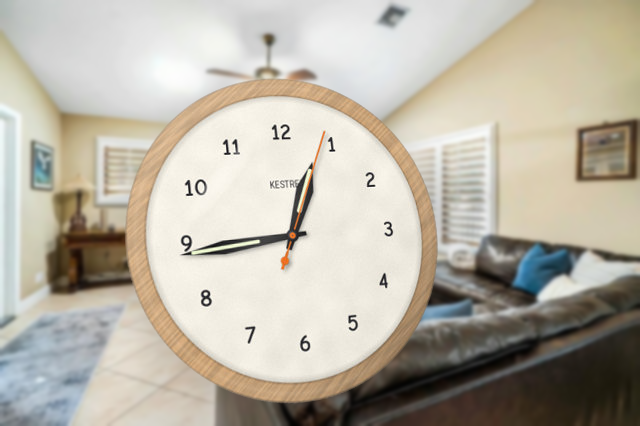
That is 12 h 44 min 04 s
